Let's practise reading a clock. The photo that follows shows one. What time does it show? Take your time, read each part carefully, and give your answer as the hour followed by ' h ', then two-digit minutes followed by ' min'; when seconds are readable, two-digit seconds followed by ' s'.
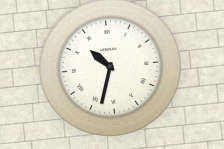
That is 10 h 33 min
